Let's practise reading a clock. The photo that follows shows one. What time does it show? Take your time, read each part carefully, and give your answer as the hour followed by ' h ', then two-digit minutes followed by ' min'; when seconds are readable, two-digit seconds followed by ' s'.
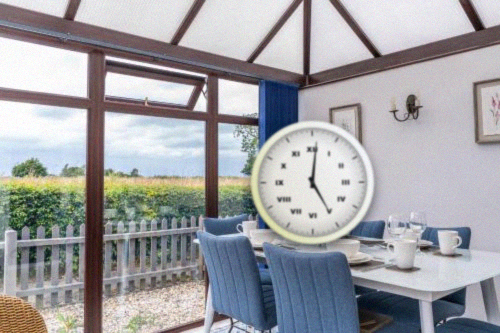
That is 5 h 01 min
